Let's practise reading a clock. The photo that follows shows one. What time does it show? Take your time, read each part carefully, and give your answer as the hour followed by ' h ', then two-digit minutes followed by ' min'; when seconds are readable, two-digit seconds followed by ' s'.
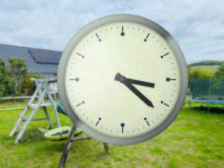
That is 3 h 22 min
